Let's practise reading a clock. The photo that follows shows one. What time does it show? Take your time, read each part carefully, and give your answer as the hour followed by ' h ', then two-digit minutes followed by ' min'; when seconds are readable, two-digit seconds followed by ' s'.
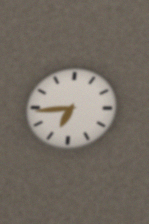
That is 6 h 44 min
